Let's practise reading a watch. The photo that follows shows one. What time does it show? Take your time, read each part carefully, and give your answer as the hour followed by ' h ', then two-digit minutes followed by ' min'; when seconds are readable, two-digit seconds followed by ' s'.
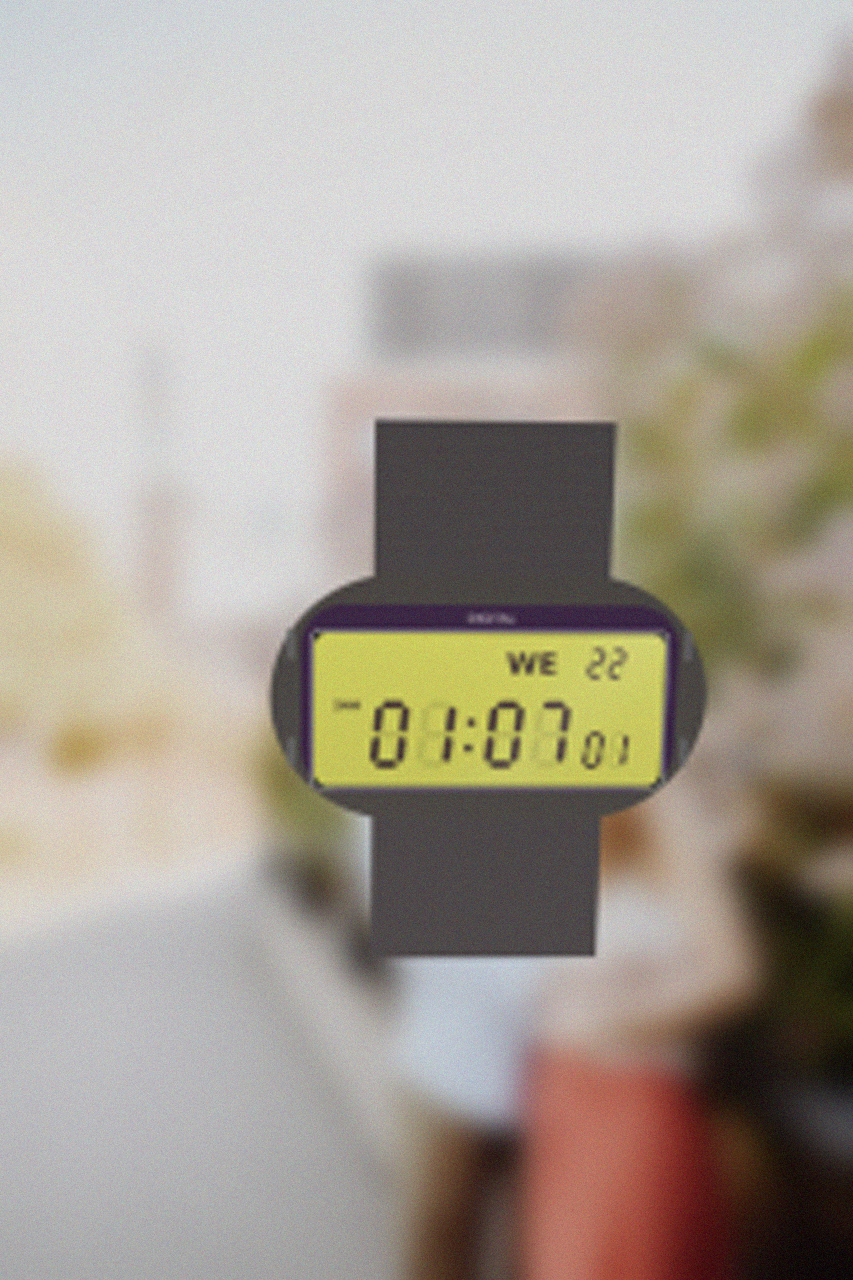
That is 1 h 07 min 01 s
